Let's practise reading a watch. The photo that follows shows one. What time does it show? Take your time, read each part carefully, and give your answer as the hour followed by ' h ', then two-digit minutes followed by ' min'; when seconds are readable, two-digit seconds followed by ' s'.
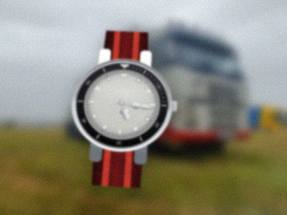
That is 5 h 16 min
